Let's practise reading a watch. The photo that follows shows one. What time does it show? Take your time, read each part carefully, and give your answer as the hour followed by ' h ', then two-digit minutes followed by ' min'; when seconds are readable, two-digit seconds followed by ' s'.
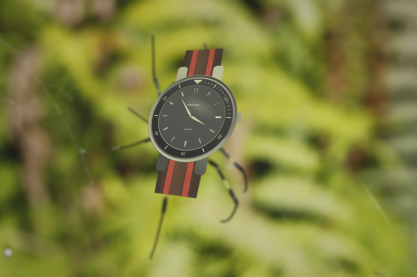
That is 3 h 54 min
